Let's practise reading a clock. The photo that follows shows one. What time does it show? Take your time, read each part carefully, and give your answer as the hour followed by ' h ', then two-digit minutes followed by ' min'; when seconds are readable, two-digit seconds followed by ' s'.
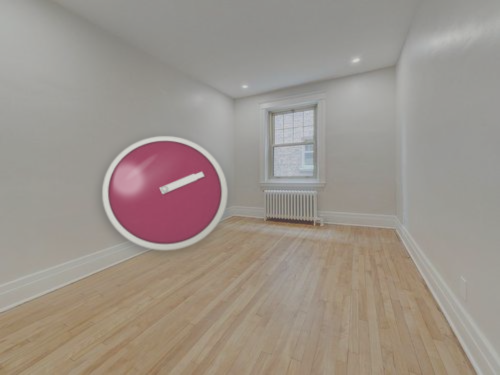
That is 2 h 11 min
